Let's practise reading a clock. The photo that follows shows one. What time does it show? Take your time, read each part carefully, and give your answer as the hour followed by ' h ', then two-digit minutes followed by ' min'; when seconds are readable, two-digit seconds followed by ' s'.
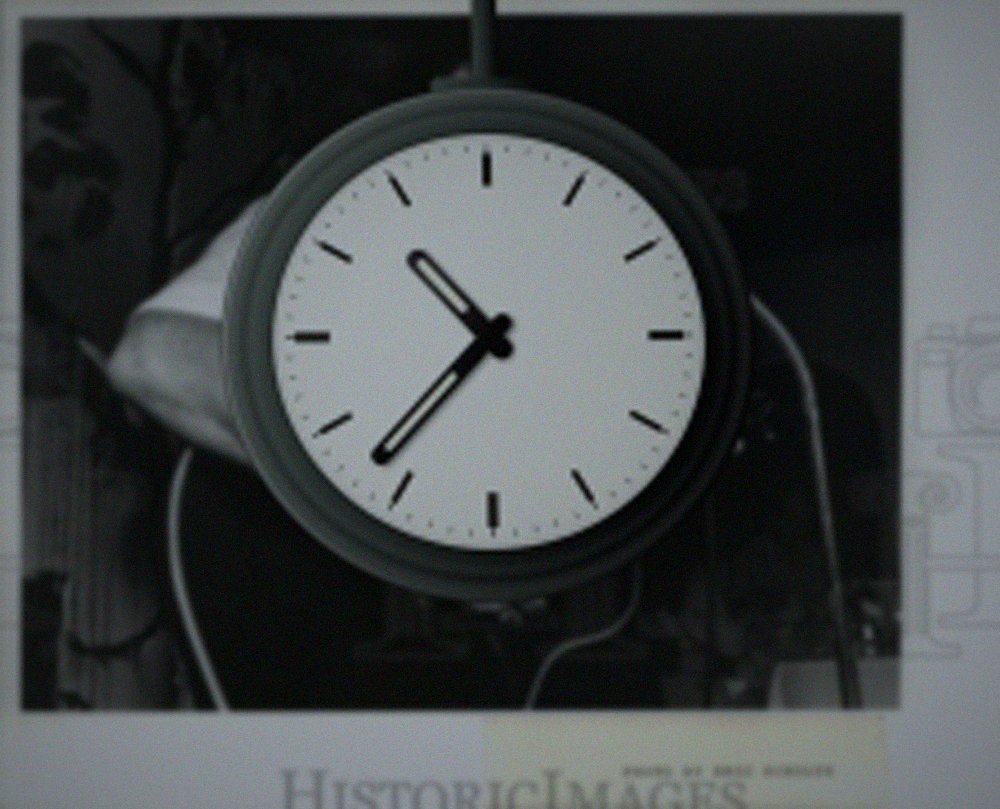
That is 10 h 37 min
